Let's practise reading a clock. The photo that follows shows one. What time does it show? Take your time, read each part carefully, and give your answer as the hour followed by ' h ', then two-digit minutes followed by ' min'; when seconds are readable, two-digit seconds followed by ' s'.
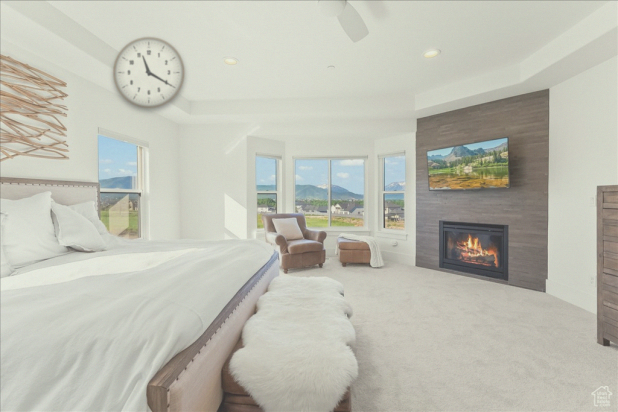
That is 11 h 20 min
